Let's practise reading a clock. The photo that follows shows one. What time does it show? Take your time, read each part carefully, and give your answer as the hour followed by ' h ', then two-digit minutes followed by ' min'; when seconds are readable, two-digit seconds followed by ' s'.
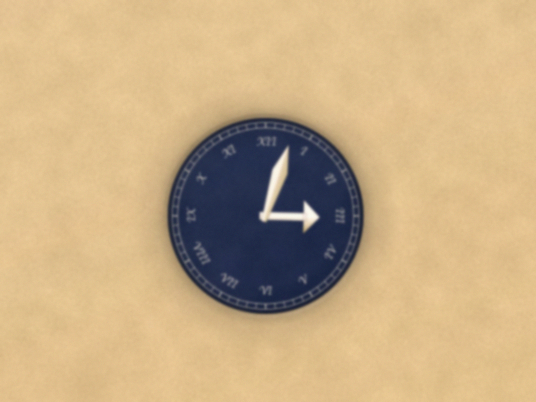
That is 3 h 03 min
